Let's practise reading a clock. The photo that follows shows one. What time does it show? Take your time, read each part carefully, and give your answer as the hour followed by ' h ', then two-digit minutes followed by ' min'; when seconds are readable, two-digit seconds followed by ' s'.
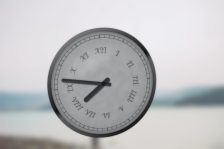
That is 7 h 47 min
